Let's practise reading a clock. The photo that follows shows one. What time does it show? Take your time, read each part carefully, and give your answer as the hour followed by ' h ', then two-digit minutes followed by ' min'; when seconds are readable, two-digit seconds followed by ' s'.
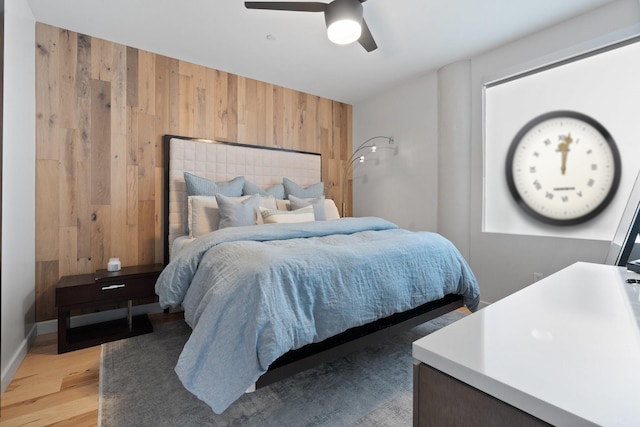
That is 12 h 02 min
